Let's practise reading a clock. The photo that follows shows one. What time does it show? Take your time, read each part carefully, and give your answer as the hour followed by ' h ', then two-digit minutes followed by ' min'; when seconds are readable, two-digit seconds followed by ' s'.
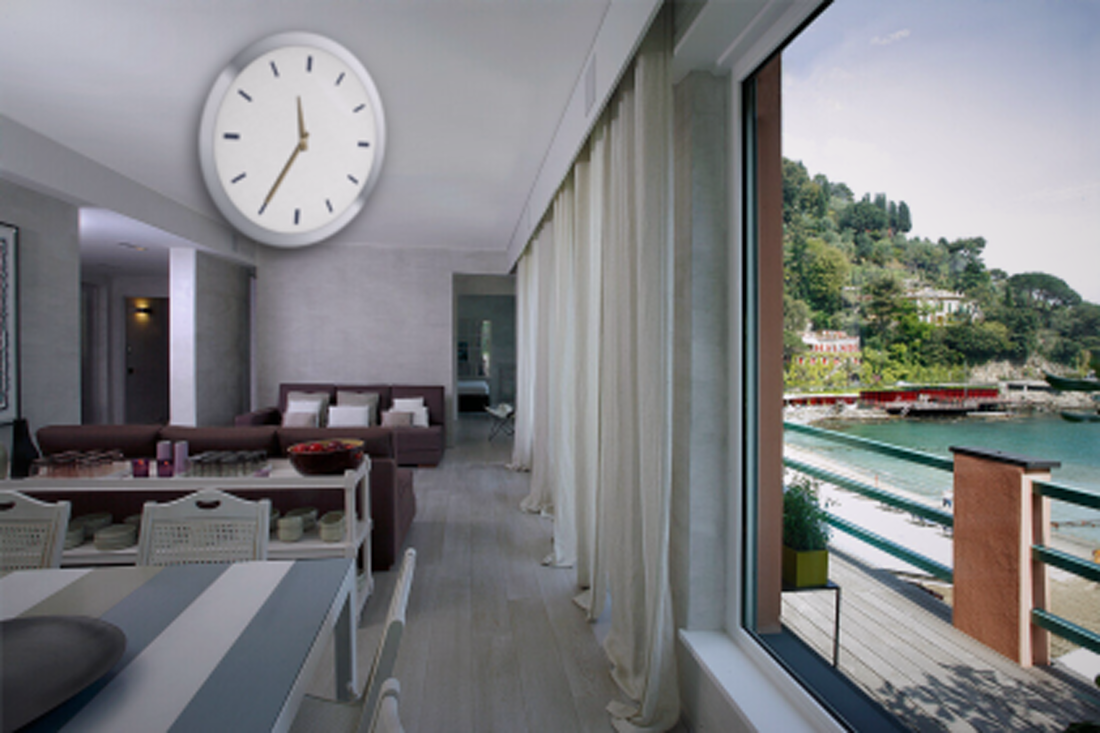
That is 11 h 35 min
